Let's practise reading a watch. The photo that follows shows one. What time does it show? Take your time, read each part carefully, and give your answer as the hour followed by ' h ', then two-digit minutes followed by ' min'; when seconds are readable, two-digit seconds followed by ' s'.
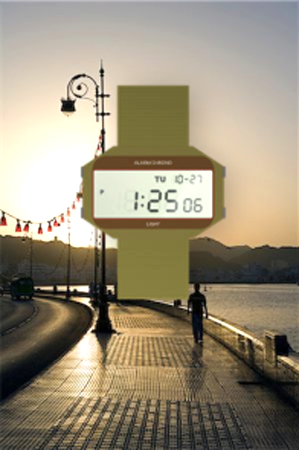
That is 1 h 25 min 06 s
